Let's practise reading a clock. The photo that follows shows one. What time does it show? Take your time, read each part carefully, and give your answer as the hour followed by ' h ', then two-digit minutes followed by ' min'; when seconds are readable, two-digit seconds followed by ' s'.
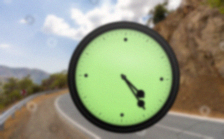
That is 4 h 24 min
